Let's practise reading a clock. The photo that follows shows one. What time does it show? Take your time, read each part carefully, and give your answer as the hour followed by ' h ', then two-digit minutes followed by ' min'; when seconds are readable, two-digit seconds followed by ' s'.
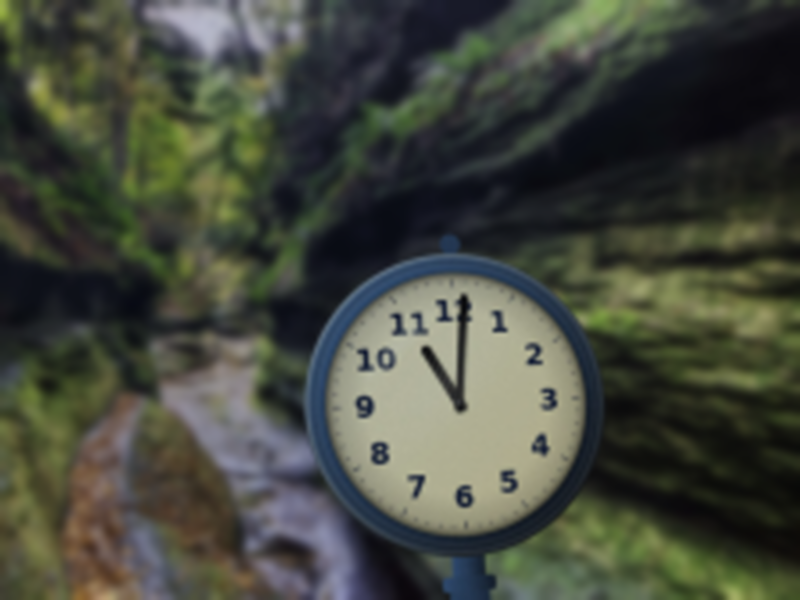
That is 11 h 01 min
